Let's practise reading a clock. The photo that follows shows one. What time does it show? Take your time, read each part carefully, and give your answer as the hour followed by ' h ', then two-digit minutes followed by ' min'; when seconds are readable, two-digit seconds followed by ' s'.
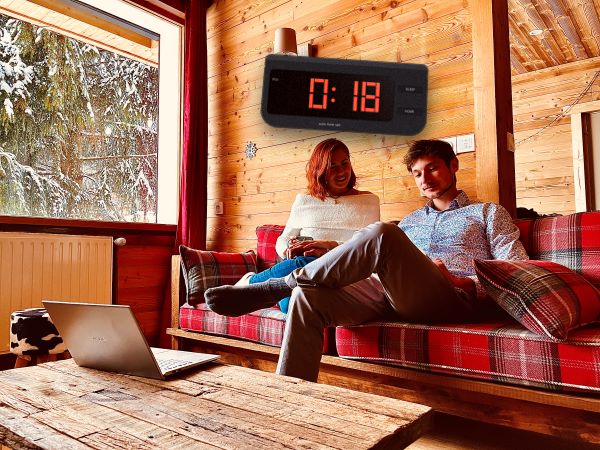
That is 0 h 18 min
